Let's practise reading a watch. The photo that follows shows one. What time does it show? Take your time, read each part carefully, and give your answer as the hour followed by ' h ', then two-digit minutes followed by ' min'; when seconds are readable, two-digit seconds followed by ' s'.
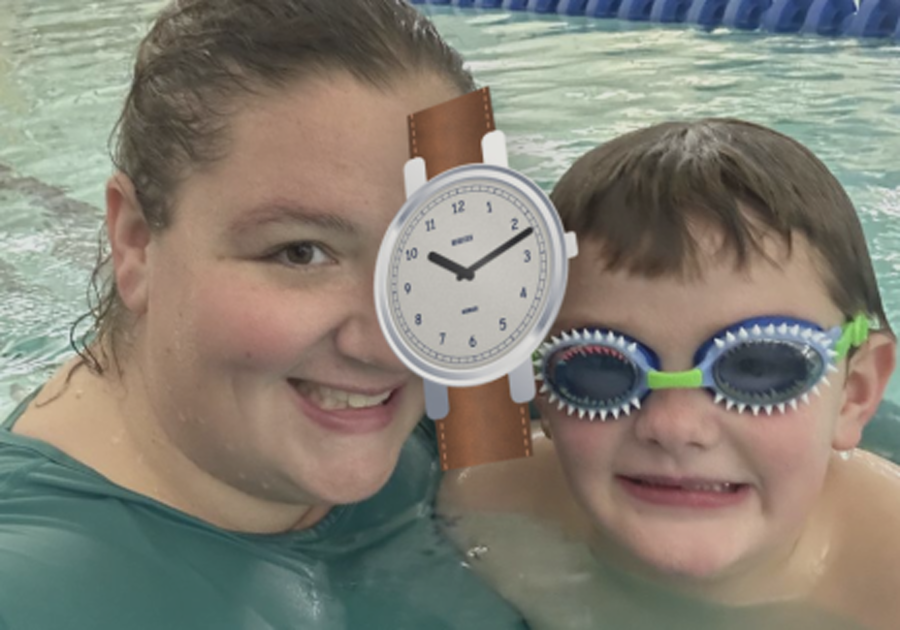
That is 10 h 12 min
